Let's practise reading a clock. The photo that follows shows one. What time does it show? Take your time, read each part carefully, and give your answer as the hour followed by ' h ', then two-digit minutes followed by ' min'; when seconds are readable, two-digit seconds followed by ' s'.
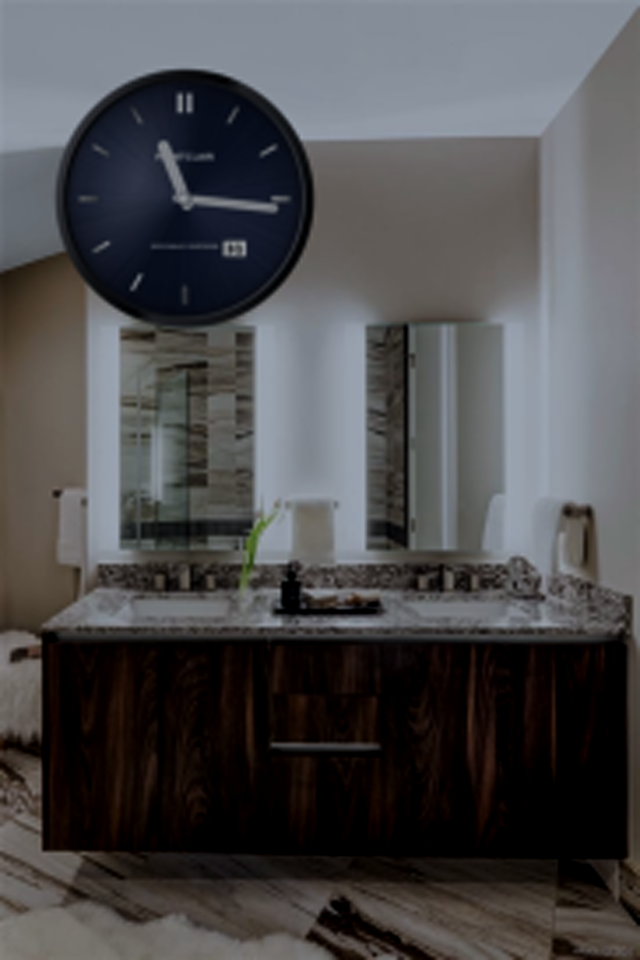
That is 11 h 16 min
